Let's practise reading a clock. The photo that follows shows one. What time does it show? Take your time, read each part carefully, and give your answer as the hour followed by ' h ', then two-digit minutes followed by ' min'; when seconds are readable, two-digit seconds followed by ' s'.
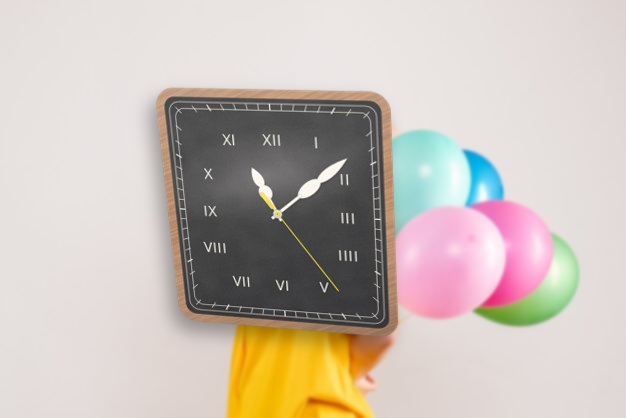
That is 11 h 08 min 24 s
